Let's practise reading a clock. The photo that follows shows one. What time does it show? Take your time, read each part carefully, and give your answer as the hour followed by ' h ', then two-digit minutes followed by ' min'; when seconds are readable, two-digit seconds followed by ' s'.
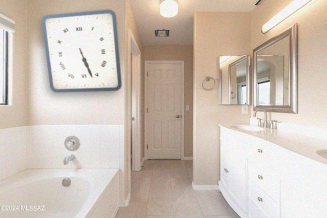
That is 5 h 27 min
